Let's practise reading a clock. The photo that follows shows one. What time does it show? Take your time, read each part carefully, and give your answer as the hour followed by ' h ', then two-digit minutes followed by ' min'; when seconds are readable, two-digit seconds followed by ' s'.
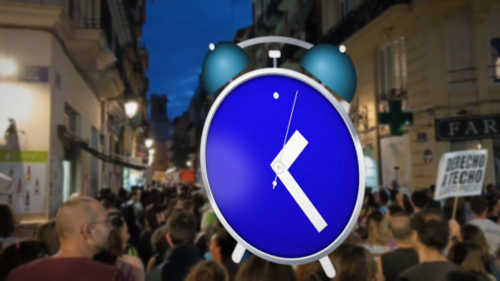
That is 1 h 23 min 03 s
